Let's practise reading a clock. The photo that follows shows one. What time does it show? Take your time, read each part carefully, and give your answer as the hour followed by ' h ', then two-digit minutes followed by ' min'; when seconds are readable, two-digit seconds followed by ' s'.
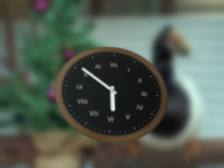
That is 5 h 51 min
